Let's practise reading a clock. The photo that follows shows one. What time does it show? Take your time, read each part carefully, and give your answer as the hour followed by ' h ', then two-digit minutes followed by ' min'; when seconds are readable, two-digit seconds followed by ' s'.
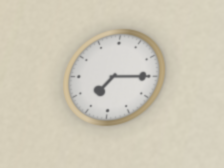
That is 7 h 15 min
